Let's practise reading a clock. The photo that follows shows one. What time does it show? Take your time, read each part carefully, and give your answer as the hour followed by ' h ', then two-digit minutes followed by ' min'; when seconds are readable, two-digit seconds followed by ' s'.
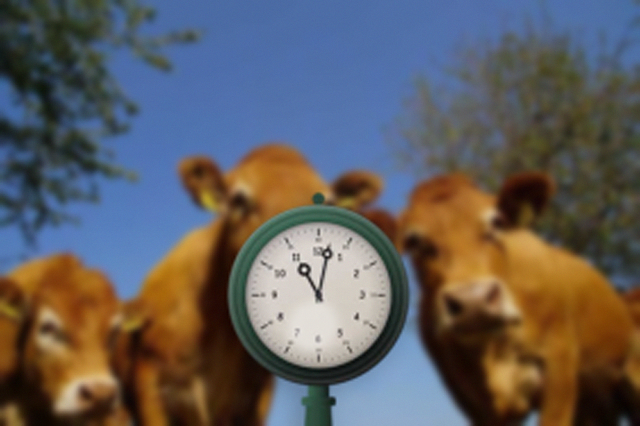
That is 11 h 02 min
